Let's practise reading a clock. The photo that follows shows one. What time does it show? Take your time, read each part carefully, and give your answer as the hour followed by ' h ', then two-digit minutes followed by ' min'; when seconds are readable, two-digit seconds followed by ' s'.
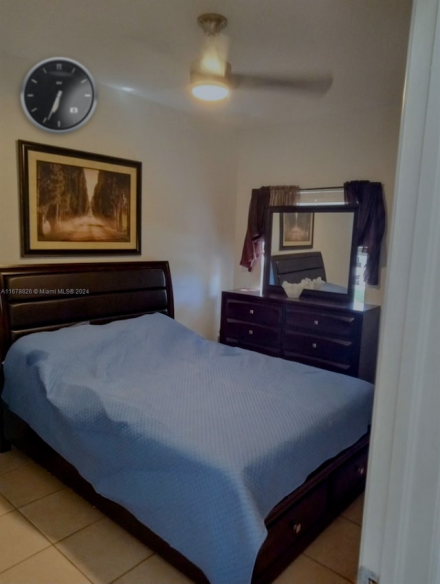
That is 6 h 34 min
